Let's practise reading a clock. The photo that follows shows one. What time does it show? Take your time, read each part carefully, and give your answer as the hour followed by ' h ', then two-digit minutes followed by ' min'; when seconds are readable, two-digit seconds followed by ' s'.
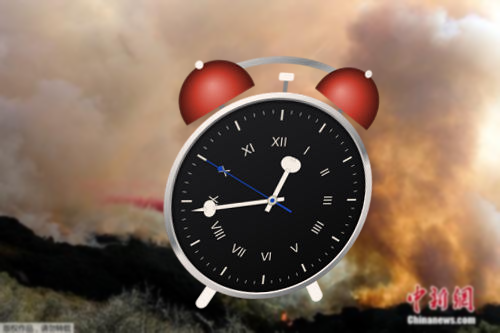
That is 12 h 43 min 50 s
